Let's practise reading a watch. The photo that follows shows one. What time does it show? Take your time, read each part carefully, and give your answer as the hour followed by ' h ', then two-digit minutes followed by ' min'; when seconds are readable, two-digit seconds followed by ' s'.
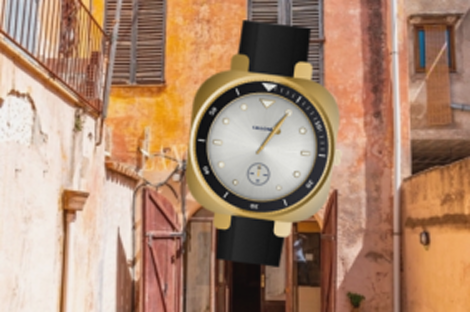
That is 1 h 05 min
